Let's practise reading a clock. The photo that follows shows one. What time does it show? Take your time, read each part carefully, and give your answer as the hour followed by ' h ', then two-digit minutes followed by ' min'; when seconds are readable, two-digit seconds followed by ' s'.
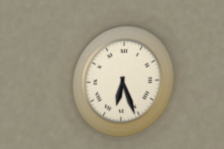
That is 6 h 26 min
